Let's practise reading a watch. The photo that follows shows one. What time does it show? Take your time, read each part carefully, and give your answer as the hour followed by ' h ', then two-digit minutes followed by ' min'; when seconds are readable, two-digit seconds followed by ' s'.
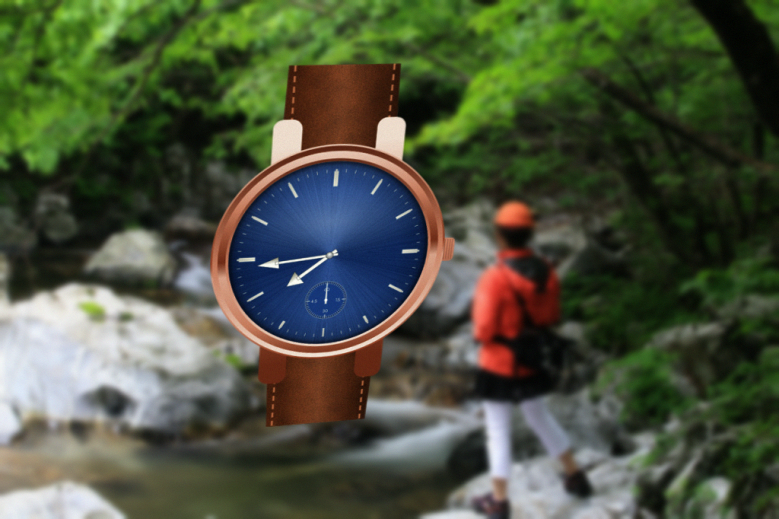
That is 7 h 44 min
